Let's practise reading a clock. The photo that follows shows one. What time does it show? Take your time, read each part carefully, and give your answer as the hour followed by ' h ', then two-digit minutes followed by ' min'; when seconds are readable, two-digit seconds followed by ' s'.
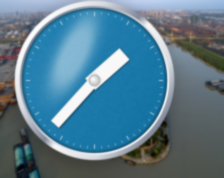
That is 1 h 37 min
